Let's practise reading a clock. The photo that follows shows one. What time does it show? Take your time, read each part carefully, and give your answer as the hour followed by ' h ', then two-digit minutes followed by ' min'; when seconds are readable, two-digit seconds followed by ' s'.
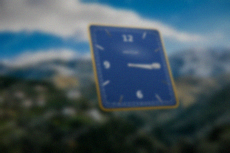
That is 3 h 15 min
